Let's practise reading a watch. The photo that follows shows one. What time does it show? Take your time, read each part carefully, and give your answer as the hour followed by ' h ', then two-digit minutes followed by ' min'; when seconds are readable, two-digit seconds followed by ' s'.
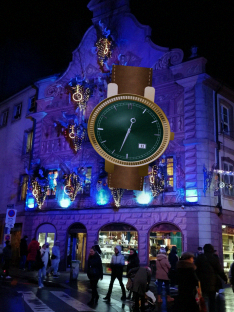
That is 12 h 33 min
